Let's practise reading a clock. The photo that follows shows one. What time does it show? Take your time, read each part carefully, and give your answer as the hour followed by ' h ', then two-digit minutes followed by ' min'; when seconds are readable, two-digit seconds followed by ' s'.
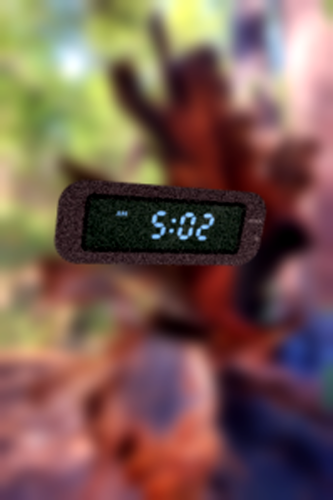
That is 5 h 02 min
